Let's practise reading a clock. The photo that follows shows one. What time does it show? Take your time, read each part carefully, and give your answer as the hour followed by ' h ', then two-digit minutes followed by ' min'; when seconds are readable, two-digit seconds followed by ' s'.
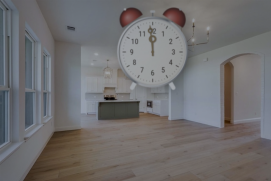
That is 11 h 59 min
